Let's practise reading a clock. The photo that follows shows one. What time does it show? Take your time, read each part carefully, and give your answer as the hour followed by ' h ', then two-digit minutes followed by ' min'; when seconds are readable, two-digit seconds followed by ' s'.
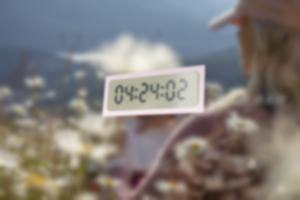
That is 4 h 24 min 02 s
